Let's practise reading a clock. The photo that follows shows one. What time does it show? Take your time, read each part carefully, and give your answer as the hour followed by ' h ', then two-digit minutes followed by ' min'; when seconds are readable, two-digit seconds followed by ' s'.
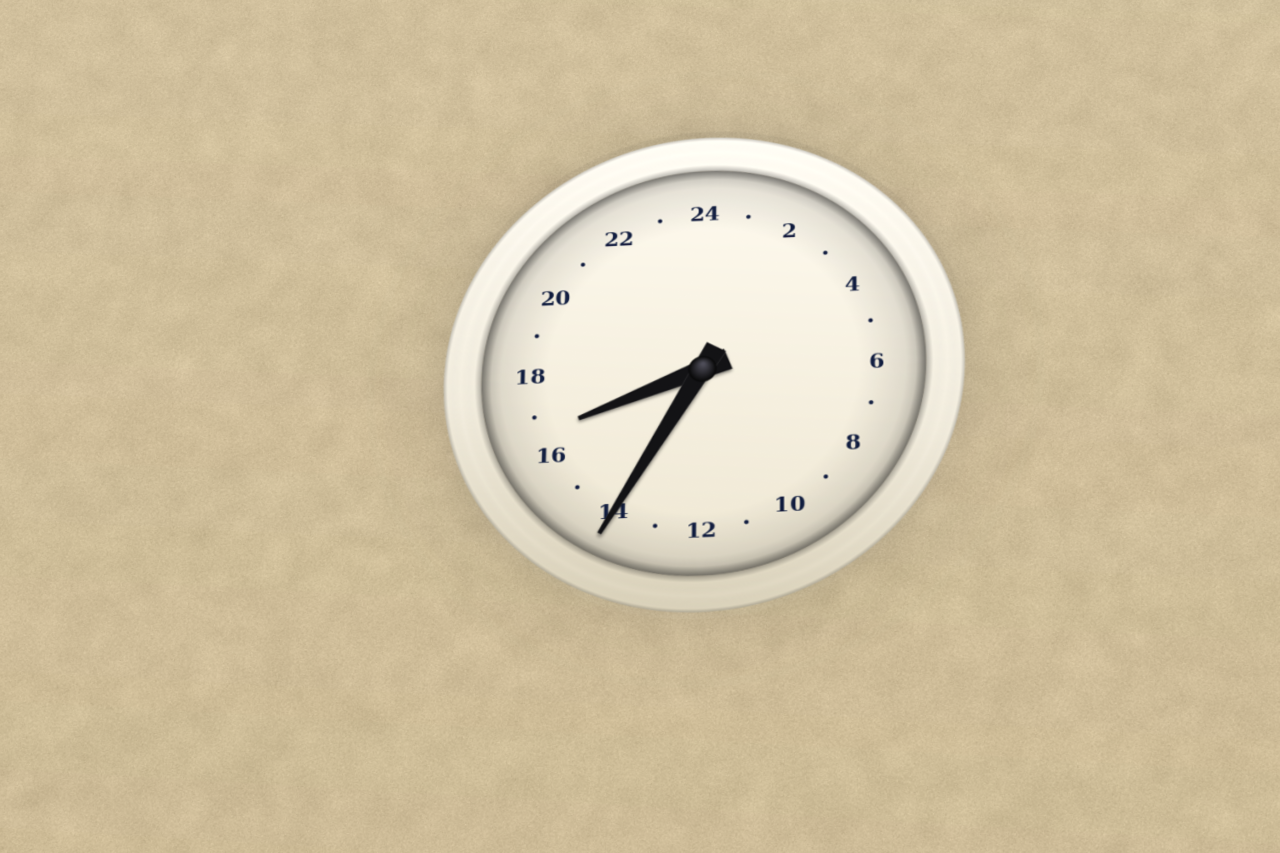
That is 16 h 35 min
